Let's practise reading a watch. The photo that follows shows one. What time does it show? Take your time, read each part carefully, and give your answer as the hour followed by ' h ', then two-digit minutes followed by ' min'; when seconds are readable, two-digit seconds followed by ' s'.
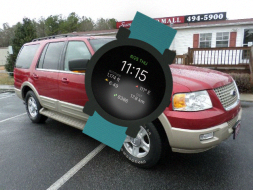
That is 11 h 15 min
